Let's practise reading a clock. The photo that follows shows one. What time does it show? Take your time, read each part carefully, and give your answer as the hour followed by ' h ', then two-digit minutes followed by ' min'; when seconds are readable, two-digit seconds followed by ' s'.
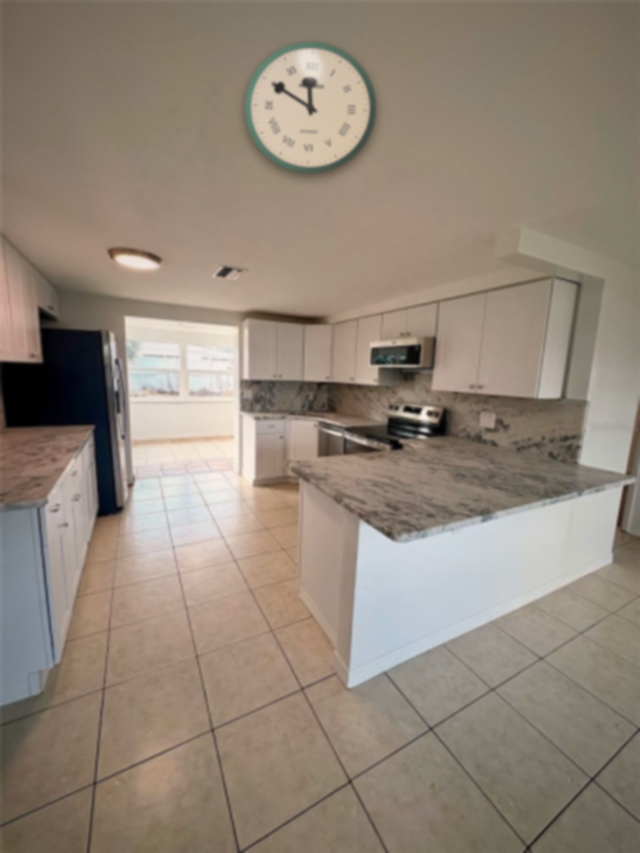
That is 11 h 50 min
